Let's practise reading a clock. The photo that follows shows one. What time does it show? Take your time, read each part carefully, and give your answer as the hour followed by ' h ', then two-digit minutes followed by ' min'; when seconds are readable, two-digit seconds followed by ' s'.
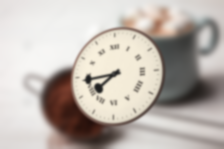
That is 7 h 44 min
